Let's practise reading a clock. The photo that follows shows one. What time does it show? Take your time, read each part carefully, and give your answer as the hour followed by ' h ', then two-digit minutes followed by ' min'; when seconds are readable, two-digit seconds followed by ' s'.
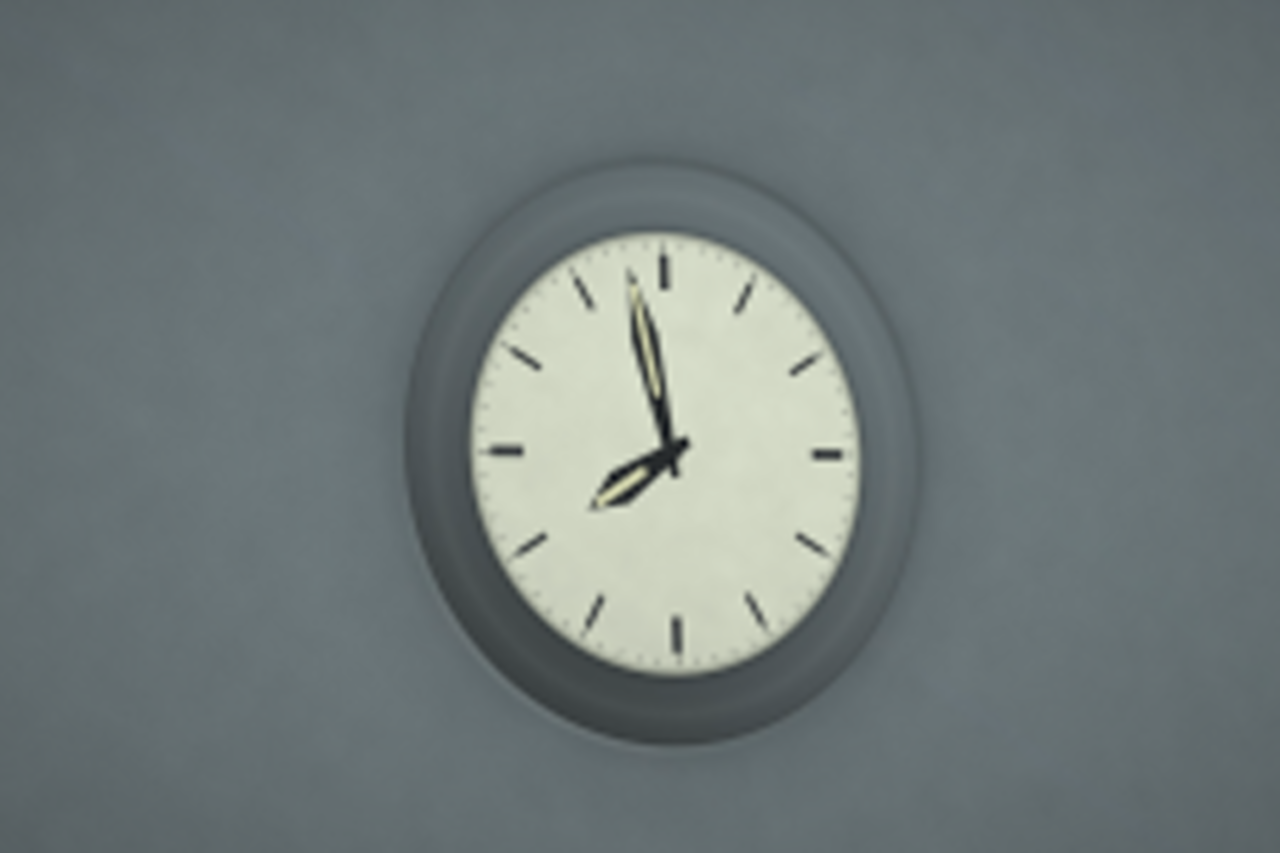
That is 7 h 58 min
